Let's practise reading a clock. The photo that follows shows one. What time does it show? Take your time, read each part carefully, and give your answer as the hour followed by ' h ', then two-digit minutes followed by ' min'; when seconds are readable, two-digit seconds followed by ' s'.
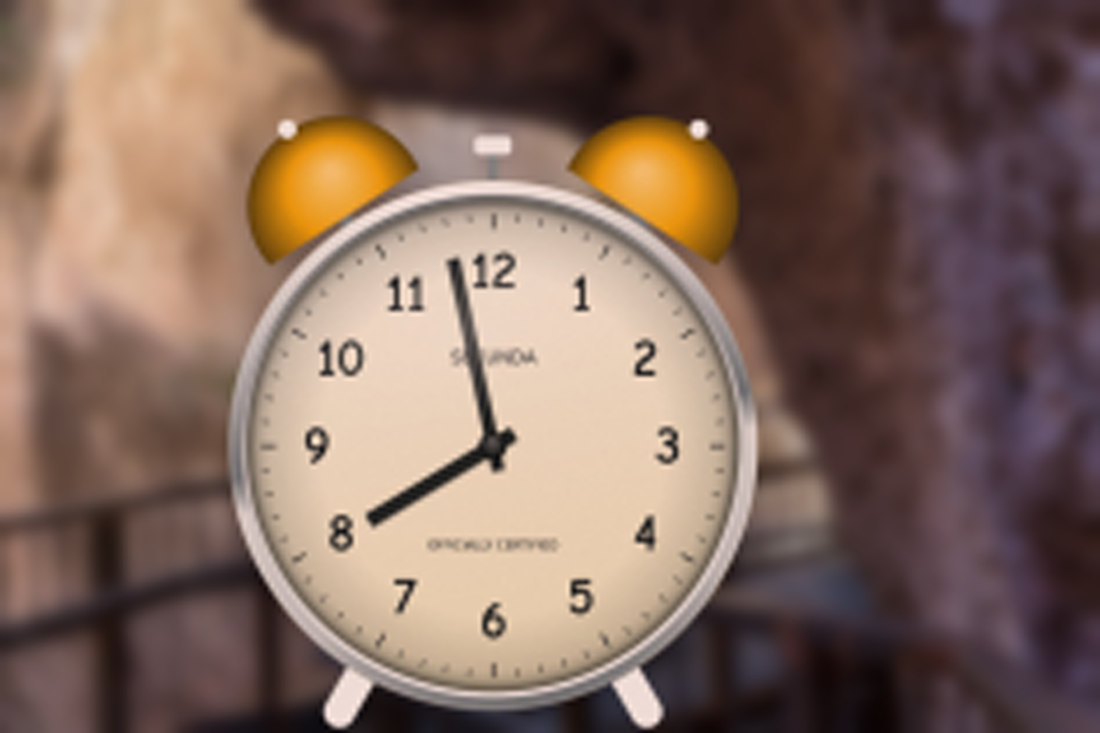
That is 7 h 58 min
